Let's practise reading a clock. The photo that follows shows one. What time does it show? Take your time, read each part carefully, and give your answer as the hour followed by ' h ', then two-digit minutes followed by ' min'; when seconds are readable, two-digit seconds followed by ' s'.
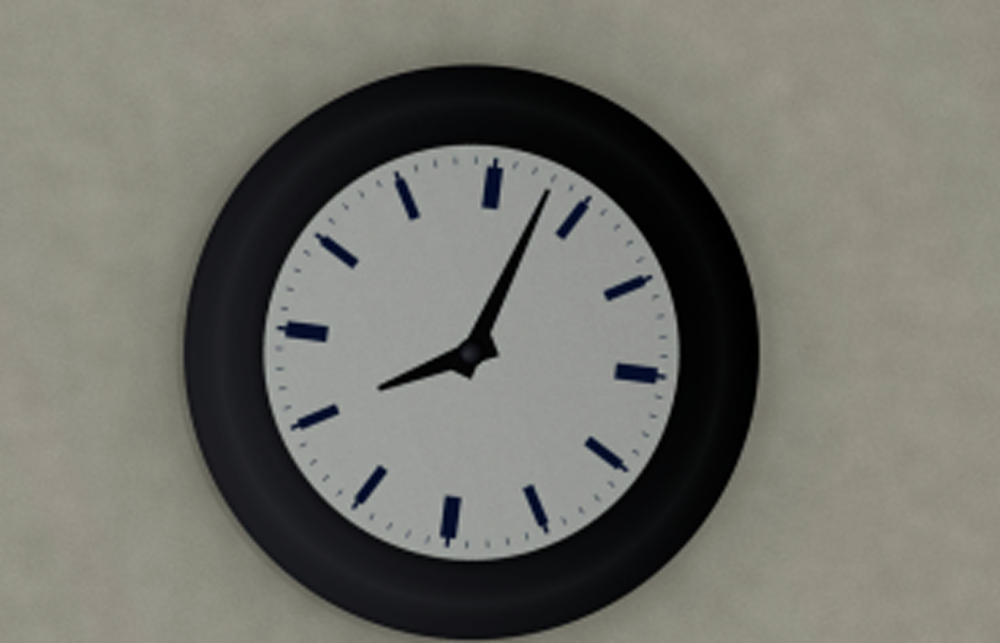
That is 8 h 03 min
